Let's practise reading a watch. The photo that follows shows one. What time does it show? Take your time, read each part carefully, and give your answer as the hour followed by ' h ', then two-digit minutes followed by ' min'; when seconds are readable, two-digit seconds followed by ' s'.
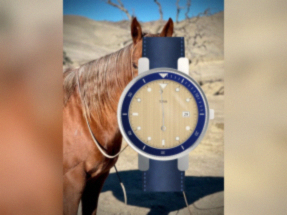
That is 5 h 59 min
